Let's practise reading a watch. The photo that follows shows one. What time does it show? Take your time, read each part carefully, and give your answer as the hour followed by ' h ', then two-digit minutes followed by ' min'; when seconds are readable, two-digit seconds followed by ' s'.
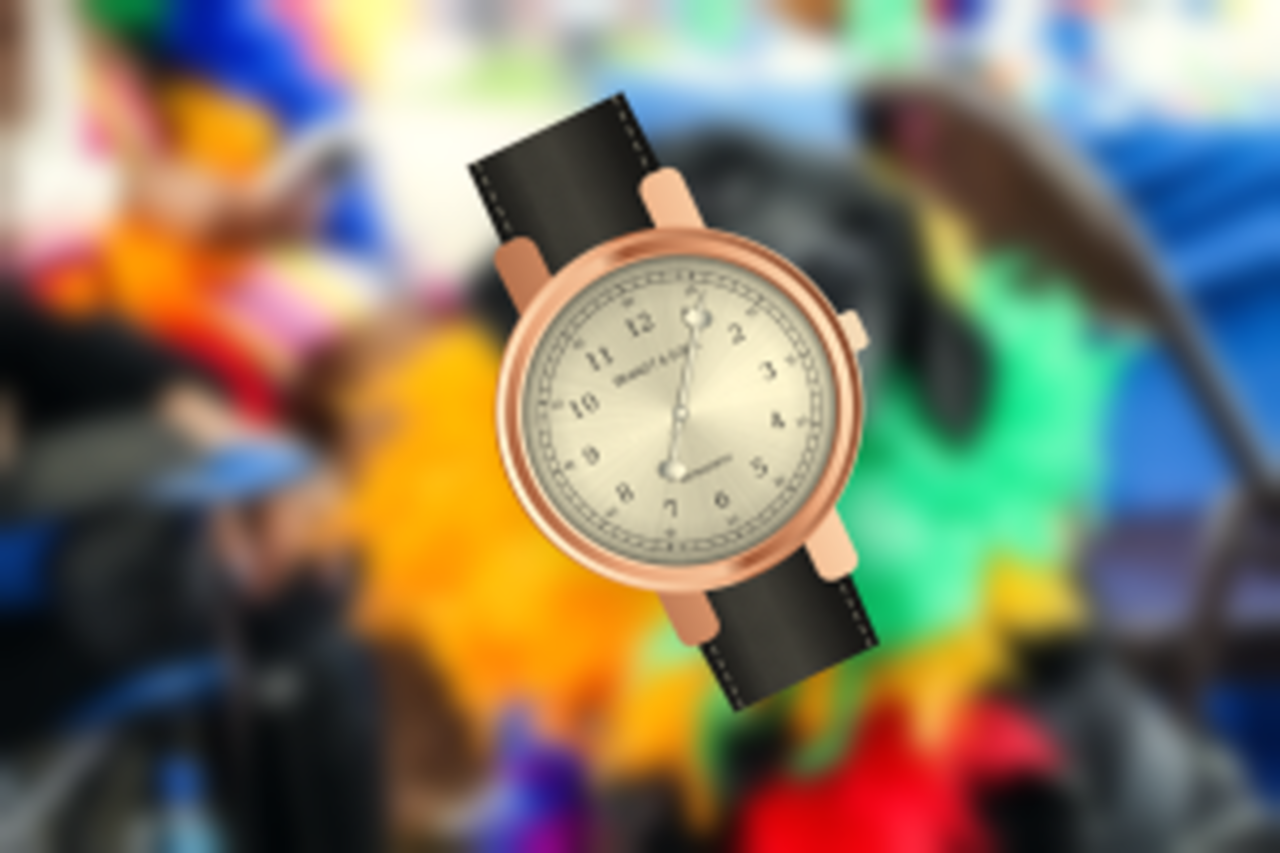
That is 7 h 06 min
